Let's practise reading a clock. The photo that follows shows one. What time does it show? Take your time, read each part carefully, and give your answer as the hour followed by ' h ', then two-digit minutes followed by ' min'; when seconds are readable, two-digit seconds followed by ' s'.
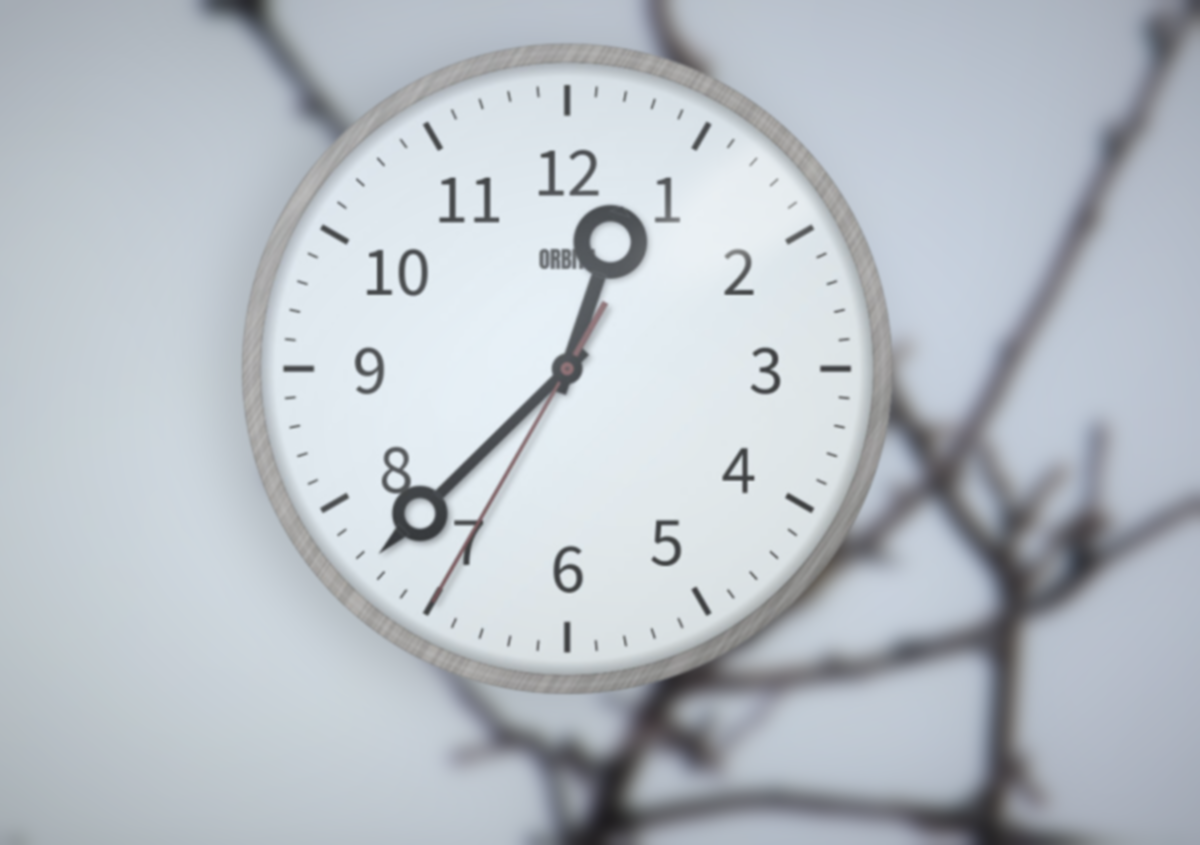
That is 12 h 37 min 35 s
